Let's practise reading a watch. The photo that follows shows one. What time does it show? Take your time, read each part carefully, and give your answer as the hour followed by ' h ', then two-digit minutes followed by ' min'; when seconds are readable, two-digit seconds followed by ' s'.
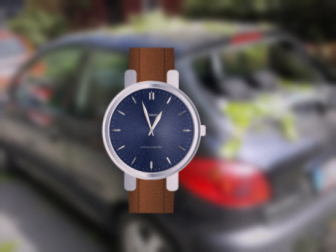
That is 12 h 57 min
